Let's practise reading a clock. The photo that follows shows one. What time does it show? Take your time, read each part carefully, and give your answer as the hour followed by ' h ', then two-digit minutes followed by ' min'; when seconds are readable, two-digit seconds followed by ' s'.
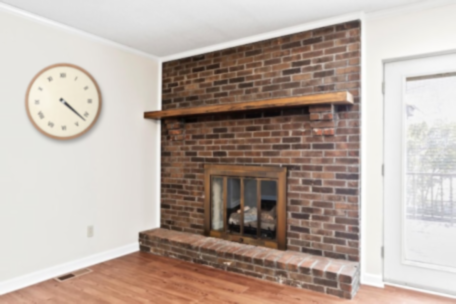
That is 4 h 22 min
